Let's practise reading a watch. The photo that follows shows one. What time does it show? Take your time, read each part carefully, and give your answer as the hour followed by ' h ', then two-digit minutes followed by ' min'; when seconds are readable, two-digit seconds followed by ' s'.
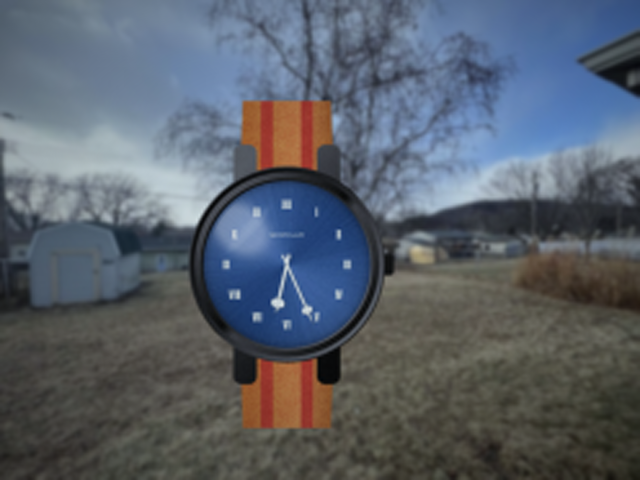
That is 6 h 26 min
